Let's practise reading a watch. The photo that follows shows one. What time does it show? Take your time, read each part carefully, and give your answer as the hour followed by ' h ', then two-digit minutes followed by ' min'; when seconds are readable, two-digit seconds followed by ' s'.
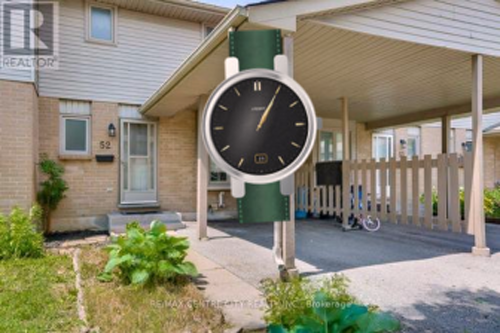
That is 1 h 05 min
